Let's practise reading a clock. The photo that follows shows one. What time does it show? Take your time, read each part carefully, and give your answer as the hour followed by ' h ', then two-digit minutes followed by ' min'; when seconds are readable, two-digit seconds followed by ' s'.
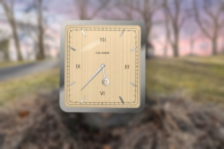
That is 5 h 37 min
